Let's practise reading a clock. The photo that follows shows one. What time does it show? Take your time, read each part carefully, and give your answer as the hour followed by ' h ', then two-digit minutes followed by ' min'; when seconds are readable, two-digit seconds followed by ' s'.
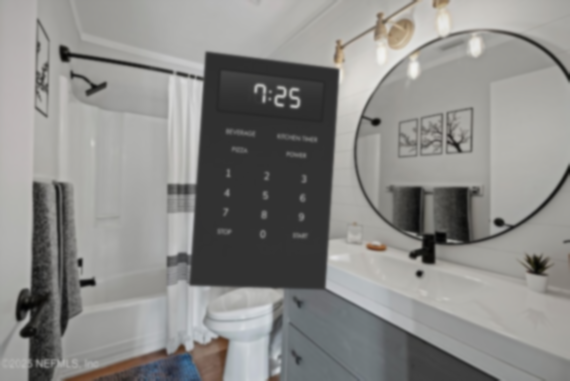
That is 7 h 25 min
